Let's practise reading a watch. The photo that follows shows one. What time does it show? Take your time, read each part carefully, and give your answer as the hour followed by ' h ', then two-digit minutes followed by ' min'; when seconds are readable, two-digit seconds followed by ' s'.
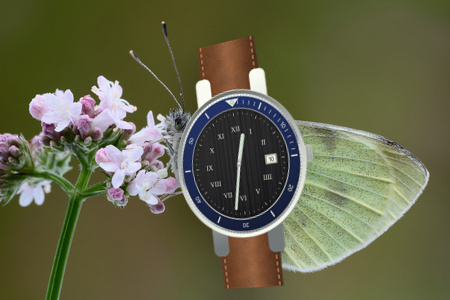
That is 12 h 32 min
